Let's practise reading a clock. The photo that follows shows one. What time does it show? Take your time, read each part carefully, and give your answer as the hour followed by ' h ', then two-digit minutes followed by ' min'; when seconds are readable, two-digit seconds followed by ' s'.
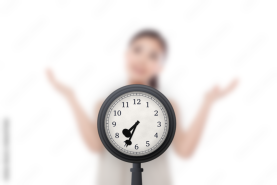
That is 7 h 34 min
